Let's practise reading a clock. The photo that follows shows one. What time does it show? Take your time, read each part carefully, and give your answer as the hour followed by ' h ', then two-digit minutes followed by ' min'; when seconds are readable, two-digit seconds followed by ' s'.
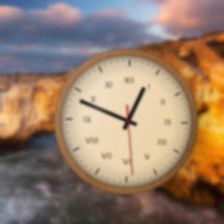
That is 12 h 48 min 29 s
